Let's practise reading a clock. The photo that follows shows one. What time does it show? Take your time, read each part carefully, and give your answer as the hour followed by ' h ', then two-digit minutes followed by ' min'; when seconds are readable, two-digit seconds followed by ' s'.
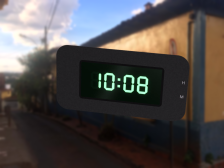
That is 10 h 08 min
